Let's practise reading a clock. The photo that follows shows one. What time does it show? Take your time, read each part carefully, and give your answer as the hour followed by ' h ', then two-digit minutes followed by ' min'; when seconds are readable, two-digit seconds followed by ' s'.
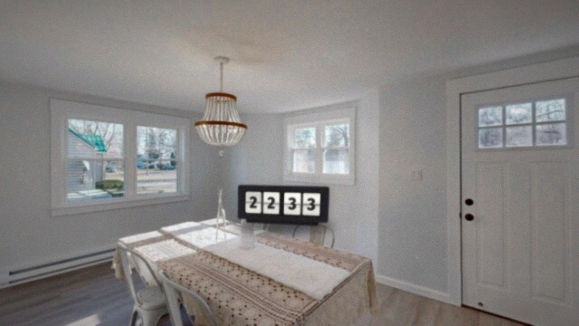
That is 22 h 33 min
